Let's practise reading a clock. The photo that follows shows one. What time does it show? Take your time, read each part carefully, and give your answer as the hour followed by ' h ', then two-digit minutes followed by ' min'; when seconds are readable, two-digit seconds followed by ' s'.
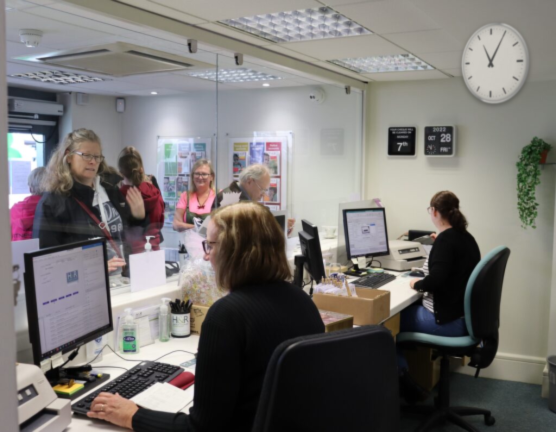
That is 11 h 05 min
